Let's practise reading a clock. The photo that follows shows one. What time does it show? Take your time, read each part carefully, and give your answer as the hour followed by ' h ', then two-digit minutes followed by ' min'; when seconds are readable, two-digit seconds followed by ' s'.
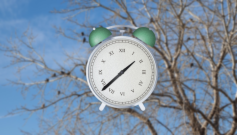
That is 1 h 38 min
